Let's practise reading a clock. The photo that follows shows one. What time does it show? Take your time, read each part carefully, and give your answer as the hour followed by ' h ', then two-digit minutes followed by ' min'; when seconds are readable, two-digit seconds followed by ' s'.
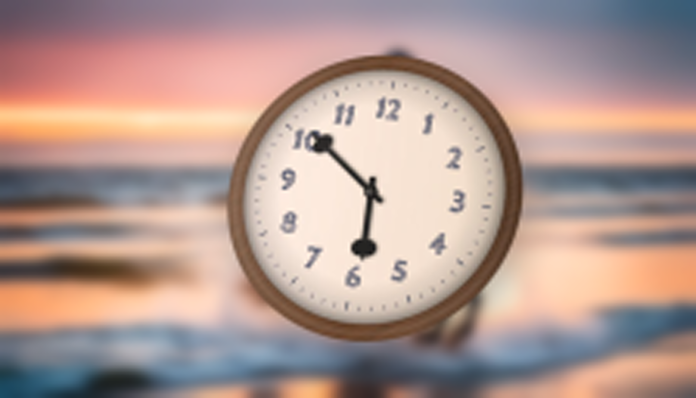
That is 5 h 51 min
